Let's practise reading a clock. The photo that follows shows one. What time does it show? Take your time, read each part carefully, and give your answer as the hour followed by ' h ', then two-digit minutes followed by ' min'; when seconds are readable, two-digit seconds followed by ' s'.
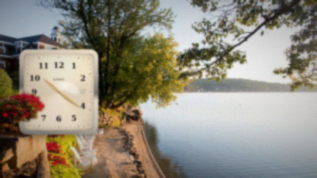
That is 10 h 21 min
